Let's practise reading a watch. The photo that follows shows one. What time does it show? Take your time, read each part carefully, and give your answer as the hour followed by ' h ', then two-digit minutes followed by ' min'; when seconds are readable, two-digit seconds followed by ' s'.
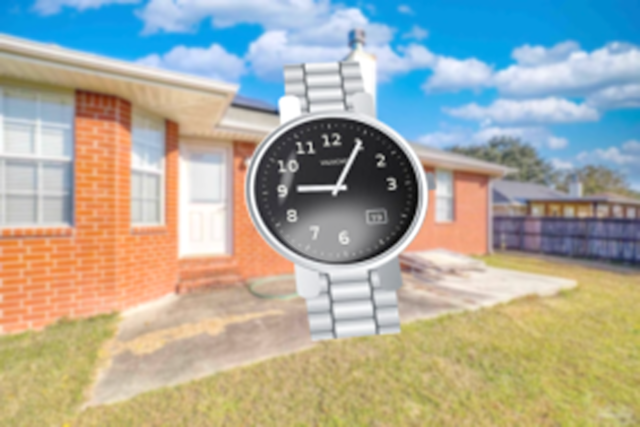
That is 9 h 05 min
